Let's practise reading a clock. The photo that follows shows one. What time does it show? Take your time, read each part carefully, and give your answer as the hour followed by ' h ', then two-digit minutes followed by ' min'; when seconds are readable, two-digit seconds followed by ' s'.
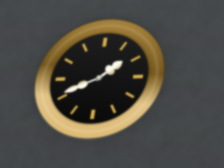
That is 1 h 41 min
